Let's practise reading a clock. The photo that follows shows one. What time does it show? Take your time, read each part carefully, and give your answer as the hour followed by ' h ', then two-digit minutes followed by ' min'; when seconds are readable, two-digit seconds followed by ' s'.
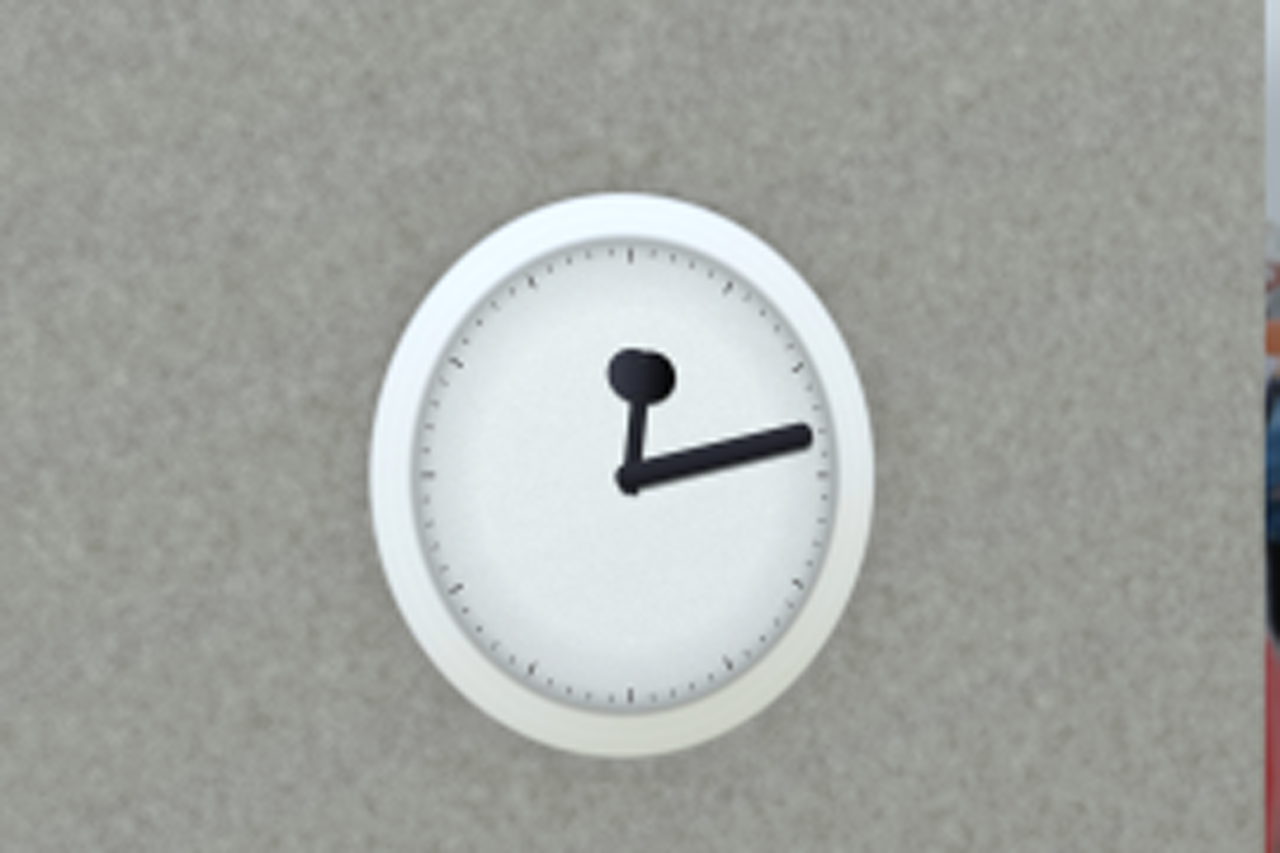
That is 12 h 13 min
